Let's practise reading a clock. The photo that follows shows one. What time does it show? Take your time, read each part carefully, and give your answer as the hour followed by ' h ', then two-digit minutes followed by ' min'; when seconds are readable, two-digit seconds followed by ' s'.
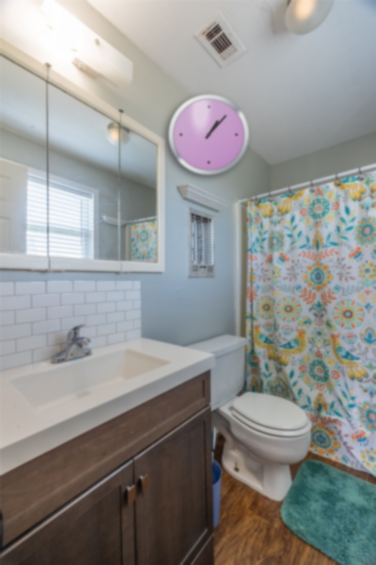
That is 1 h 07 min
